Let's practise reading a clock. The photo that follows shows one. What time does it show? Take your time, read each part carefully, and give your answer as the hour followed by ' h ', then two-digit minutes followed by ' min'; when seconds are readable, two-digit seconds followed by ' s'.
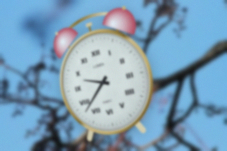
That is 9 h 38 min
